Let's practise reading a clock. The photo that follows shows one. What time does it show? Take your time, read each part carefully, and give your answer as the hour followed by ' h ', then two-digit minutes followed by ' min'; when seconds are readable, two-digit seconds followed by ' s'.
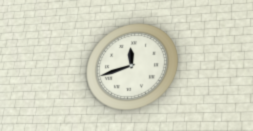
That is 11 h 42 min
